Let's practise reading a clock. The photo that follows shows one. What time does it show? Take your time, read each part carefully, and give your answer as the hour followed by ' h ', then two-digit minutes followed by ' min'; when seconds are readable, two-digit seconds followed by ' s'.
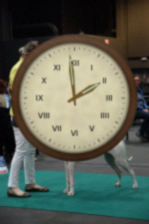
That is 1 h 59 min
